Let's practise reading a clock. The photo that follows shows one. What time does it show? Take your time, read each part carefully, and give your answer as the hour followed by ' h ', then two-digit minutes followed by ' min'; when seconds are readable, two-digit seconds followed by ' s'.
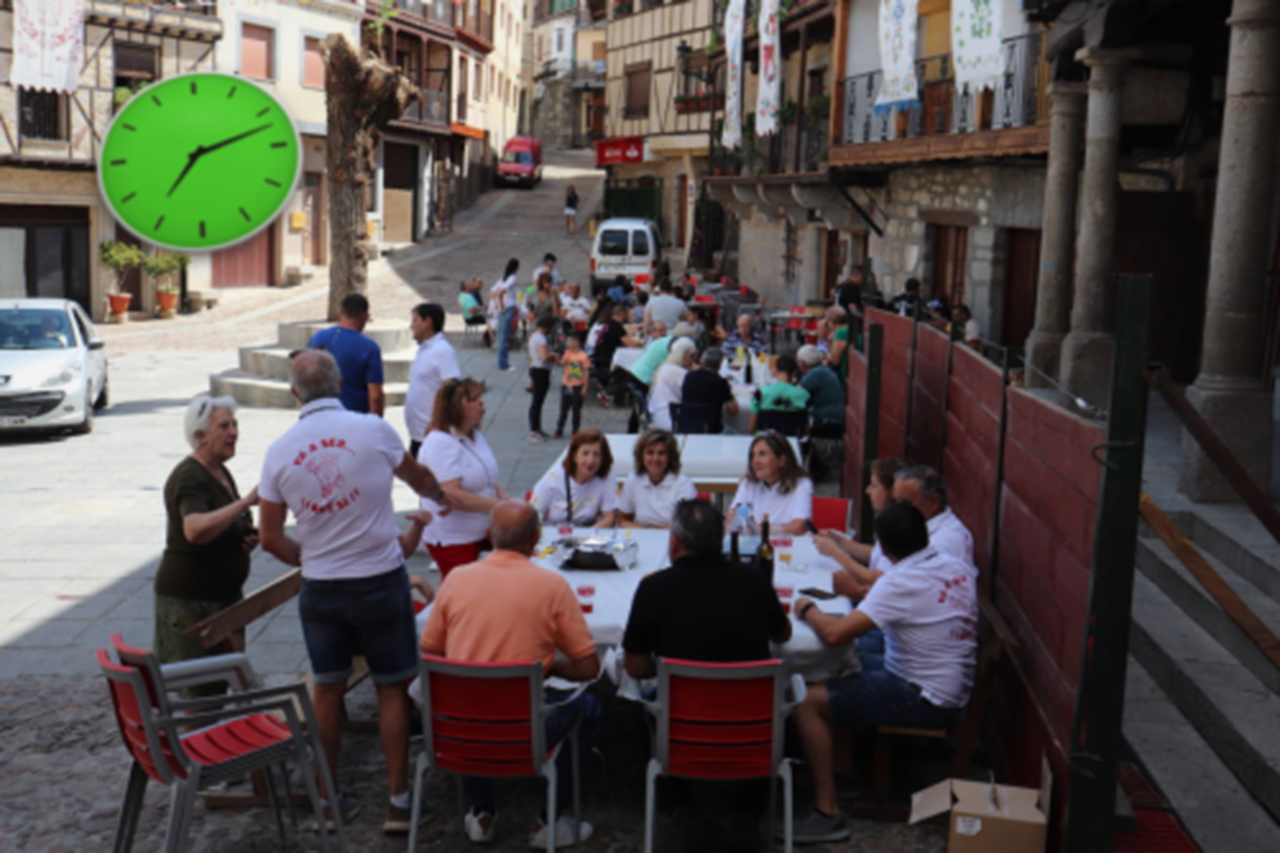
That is 7 h 12 min
